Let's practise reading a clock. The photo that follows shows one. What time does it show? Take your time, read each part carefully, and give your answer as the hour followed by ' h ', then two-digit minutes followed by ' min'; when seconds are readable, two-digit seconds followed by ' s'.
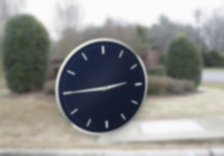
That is 2 h 45 min
